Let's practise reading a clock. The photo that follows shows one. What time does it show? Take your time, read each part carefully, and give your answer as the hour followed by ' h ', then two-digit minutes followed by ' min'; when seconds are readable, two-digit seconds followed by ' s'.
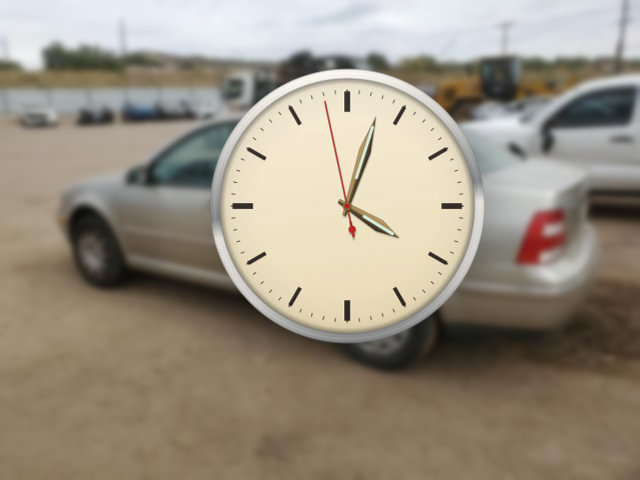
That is 4 h 02 min 58 s
